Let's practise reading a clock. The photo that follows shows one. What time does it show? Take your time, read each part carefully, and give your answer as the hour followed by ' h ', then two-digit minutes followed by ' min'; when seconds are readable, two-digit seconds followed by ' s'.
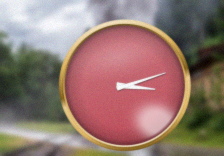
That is 3 h 12 min
